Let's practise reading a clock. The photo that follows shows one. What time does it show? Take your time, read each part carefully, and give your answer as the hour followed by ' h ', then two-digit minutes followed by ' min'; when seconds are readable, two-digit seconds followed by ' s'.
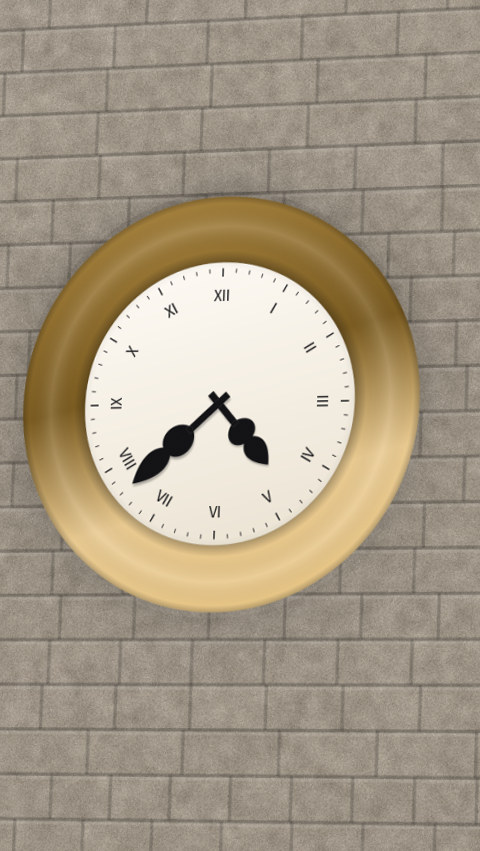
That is 4 h 38 min
